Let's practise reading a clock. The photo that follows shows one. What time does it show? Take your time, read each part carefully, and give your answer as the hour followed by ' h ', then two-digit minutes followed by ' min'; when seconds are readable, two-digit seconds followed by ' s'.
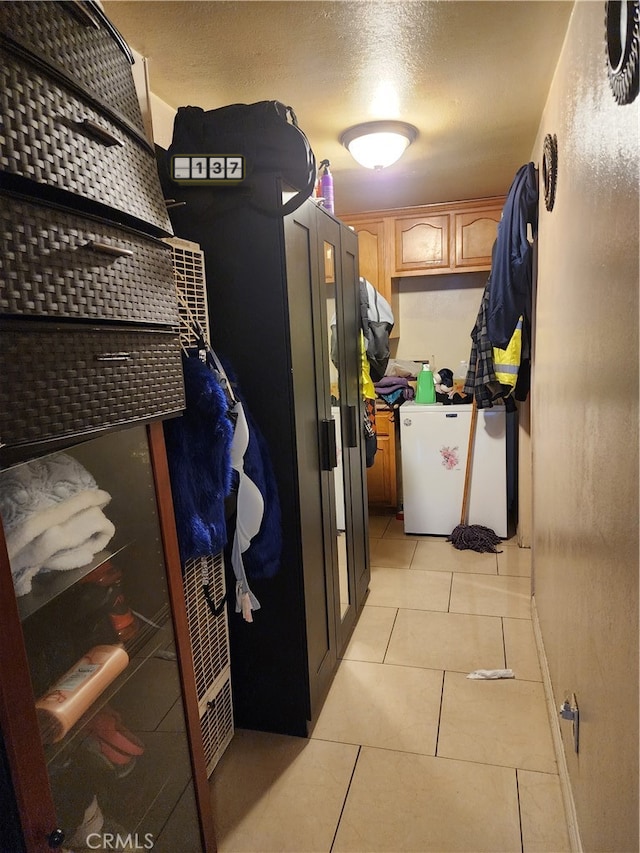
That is 1 h 37 min
